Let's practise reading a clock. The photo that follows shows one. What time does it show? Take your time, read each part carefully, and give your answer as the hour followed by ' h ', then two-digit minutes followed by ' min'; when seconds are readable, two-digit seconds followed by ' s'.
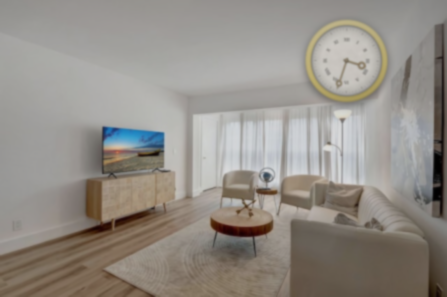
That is 3 h 33 min
